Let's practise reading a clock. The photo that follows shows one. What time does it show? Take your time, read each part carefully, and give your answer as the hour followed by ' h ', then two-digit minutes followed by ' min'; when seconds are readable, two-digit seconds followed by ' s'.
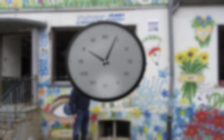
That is 10 h 04 min
